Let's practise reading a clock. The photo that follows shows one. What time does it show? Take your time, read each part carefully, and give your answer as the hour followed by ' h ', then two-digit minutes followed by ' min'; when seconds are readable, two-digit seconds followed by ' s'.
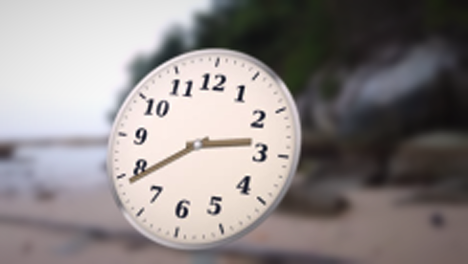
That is 2 h 39 min
